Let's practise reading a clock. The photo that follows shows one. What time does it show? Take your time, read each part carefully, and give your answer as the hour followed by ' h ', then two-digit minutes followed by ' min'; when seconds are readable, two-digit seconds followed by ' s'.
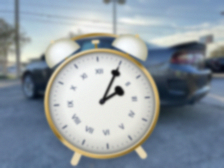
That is 2 h 05 min
